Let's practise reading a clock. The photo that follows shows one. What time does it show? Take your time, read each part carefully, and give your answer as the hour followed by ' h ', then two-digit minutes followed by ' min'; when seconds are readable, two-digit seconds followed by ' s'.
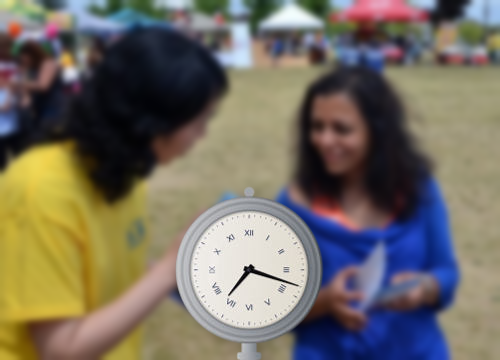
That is 7 h 18 min
